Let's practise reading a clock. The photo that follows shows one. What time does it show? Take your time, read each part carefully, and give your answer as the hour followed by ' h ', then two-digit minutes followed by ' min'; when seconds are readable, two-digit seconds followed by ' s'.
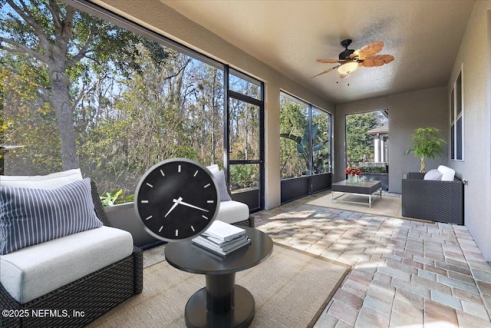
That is 7 h 18 min
